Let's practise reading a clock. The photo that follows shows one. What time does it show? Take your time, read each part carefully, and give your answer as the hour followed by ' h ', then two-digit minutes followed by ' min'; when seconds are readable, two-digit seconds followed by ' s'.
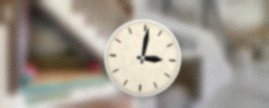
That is 3 h 01 min
